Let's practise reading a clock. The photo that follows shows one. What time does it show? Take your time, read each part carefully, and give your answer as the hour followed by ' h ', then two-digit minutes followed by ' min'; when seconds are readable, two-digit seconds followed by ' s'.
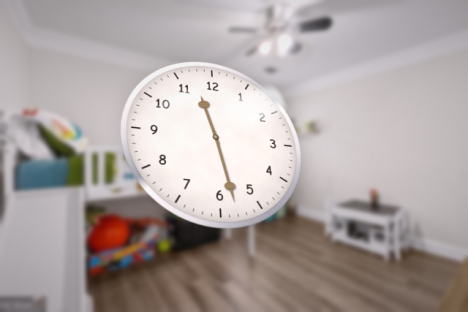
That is 11 h 28 min
